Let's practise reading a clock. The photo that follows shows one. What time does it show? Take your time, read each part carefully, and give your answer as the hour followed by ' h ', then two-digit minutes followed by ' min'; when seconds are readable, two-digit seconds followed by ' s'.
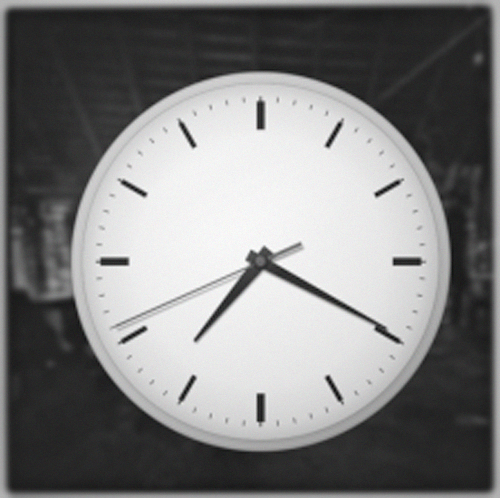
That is 7 h 19 min 41 s
